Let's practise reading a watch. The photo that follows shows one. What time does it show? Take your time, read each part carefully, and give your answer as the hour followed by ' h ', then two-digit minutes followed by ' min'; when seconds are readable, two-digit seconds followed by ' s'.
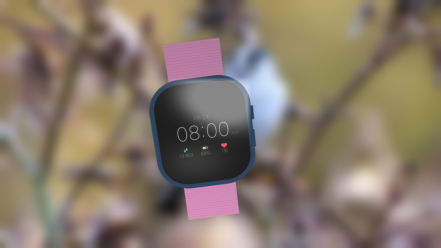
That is 8 h 00 min
